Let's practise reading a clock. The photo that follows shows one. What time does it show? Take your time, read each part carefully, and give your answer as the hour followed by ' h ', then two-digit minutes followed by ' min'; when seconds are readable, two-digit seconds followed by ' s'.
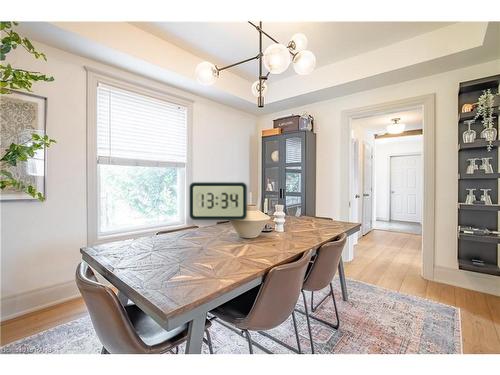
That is 13 h 34 min
